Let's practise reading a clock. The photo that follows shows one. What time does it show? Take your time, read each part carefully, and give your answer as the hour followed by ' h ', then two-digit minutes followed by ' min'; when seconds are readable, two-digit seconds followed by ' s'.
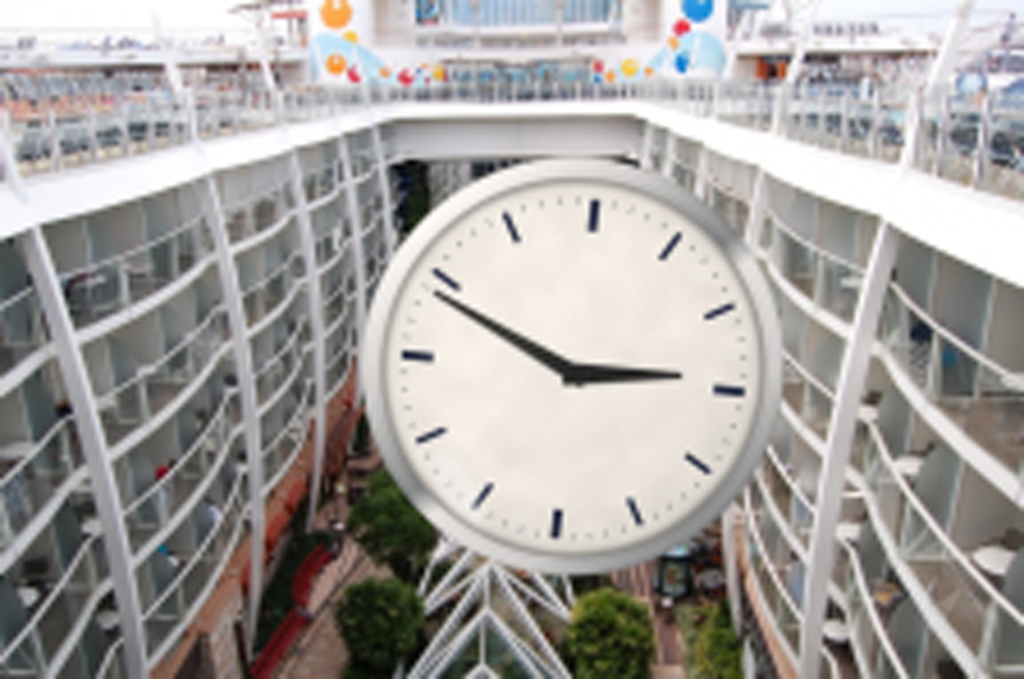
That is 2 h 49 min
